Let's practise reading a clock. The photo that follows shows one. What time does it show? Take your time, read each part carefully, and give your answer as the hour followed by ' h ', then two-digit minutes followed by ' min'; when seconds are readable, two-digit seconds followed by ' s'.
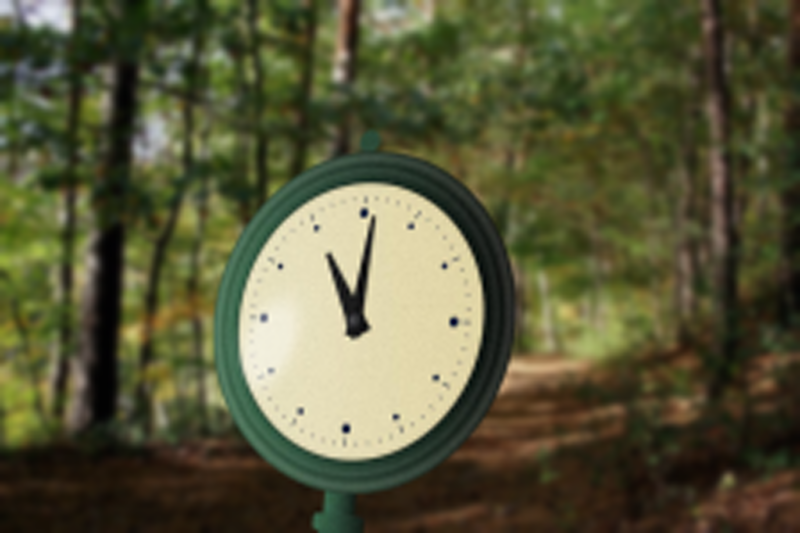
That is 11 h 01 min
